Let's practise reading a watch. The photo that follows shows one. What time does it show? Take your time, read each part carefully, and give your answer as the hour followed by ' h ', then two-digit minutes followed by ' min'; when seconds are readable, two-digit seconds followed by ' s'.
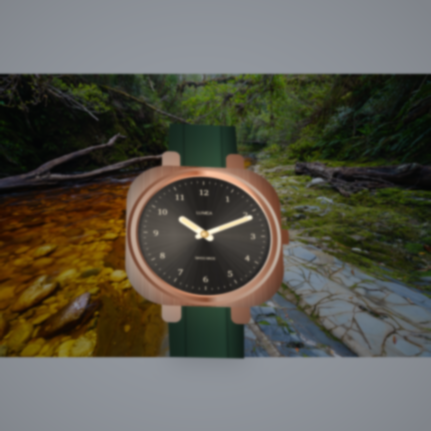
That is 10 h 11 min
